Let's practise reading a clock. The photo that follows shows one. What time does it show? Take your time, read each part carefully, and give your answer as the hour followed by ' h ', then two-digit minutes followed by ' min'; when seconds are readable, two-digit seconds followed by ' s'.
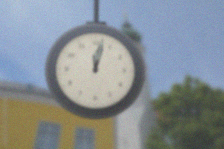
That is 12 h 02 min
